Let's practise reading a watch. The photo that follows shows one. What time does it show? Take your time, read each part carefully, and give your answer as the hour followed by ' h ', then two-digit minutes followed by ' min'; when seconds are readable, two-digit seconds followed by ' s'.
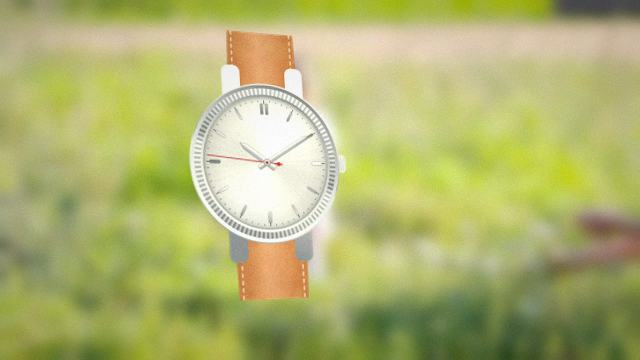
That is 10 h 09 min 46 s
